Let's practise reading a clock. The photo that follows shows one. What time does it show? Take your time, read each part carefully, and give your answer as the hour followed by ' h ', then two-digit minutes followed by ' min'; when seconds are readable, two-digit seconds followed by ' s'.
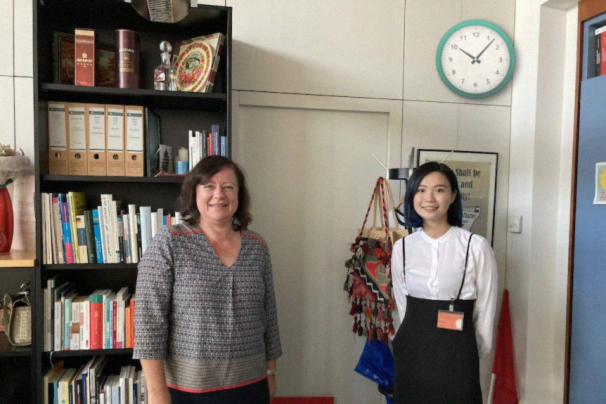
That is 10 h 07 min
